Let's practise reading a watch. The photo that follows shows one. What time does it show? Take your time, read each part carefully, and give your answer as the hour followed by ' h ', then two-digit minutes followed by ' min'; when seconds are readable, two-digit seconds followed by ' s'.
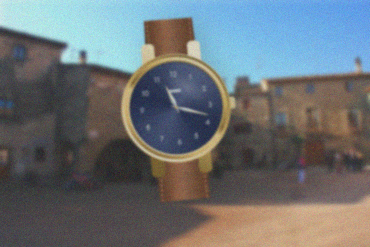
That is 11 h 18 min
